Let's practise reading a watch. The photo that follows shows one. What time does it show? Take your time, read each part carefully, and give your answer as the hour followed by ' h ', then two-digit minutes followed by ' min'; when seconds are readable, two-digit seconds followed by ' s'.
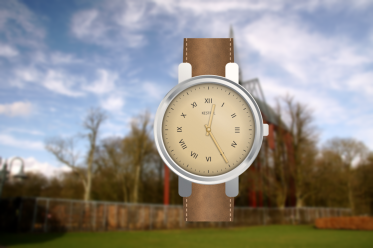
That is 12 h 25 min
